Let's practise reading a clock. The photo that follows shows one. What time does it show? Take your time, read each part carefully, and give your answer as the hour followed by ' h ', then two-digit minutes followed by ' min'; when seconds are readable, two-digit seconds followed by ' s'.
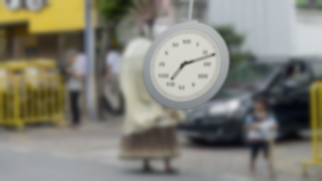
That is 7 h 12 min
